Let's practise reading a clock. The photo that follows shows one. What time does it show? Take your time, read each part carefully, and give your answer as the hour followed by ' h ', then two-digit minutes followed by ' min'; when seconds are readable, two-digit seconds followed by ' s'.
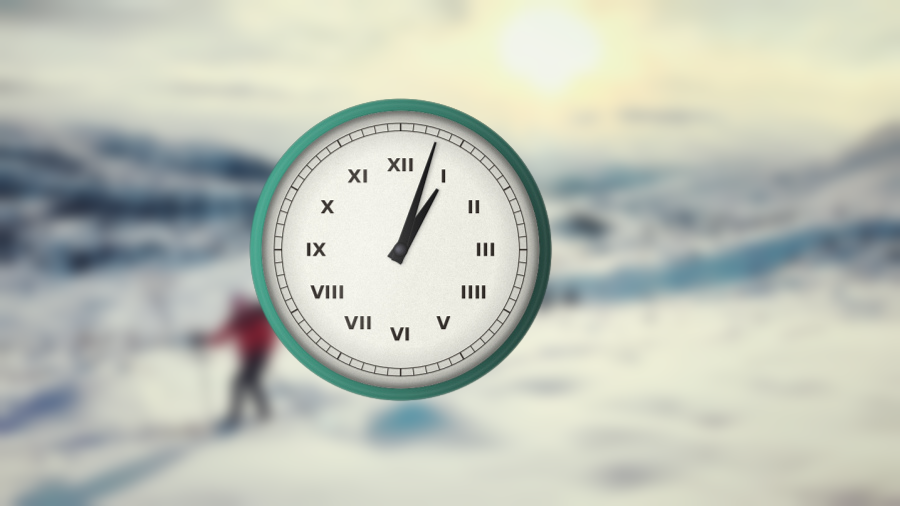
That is 1 h 03 min
